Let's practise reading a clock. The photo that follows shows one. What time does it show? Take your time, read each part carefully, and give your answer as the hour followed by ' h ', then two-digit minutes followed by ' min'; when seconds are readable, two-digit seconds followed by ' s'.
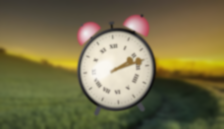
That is 2 h 13 min
